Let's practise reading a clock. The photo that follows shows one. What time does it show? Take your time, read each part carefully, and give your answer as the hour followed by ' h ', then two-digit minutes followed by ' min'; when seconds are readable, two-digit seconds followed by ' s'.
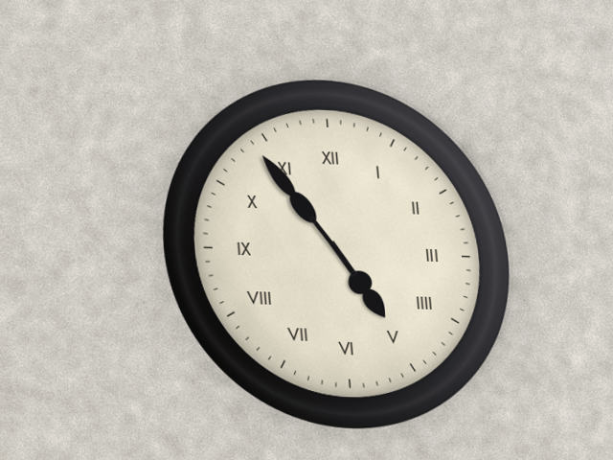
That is 4 h 54 min
